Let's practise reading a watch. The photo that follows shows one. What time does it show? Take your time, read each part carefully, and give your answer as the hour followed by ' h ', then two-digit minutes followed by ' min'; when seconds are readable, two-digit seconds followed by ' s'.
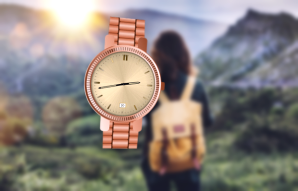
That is 2 h 43 min
